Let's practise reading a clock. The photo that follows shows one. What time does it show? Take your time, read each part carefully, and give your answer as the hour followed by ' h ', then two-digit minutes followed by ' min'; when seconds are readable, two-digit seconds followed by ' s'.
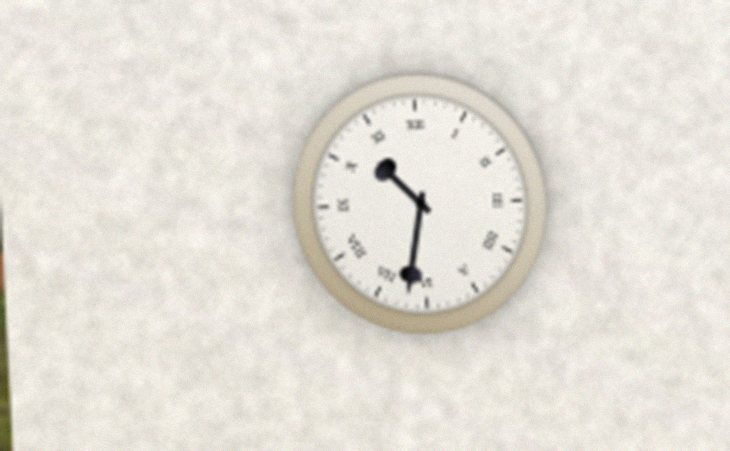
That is 10 h 32 min
